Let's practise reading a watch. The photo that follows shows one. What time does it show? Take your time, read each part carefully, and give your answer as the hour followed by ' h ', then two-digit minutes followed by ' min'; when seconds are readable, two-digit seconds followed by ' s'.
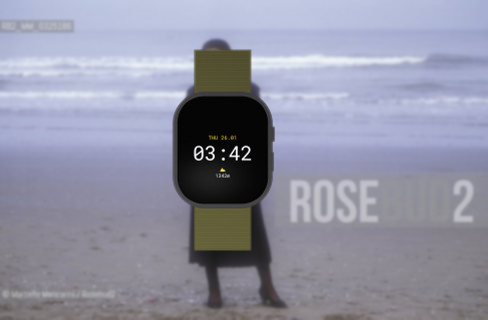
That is 3 h 42 min
